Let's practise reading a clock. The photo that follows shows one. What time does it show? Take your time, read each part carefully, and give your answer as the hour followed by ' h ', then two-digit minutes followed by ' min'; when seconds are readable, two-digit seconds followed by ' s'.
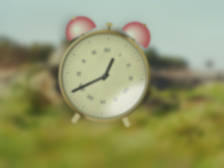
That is 12 h 40 min
